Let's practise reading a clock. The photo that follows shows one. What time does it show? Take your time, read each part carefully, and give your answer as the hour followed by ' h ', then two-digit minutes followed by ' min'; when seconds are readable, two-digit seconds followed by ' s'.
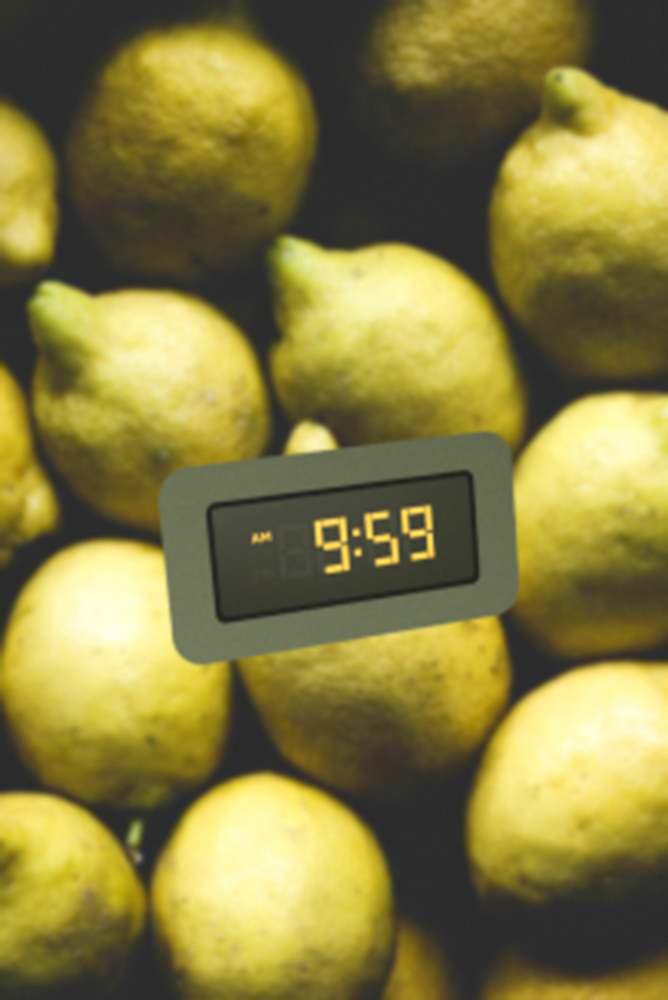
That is 9 h 59 min
